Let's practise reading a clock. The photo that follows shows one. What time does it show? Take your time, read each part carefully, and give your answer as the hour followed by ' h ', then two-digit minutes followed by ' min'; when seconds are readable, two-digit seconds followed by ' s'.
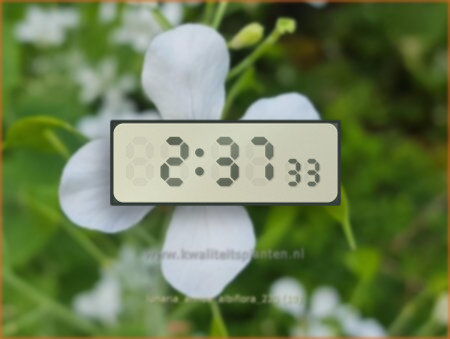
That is 2 h 37 min 33 s
